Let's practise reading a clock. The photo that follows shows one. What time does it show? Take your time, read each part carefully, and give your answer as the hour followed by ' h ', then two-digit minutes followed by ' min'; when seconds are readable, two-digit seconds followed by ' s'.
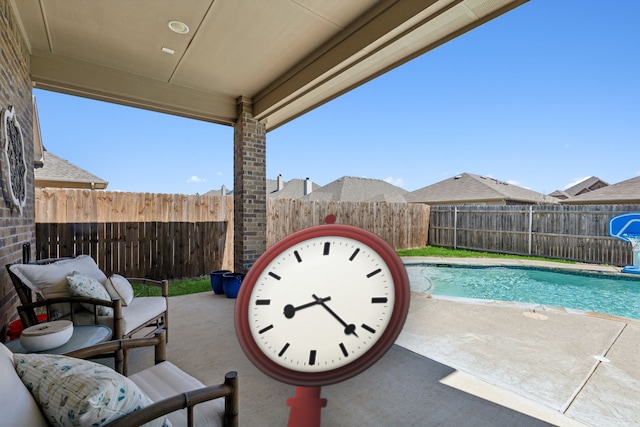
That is 8 h 22 min
